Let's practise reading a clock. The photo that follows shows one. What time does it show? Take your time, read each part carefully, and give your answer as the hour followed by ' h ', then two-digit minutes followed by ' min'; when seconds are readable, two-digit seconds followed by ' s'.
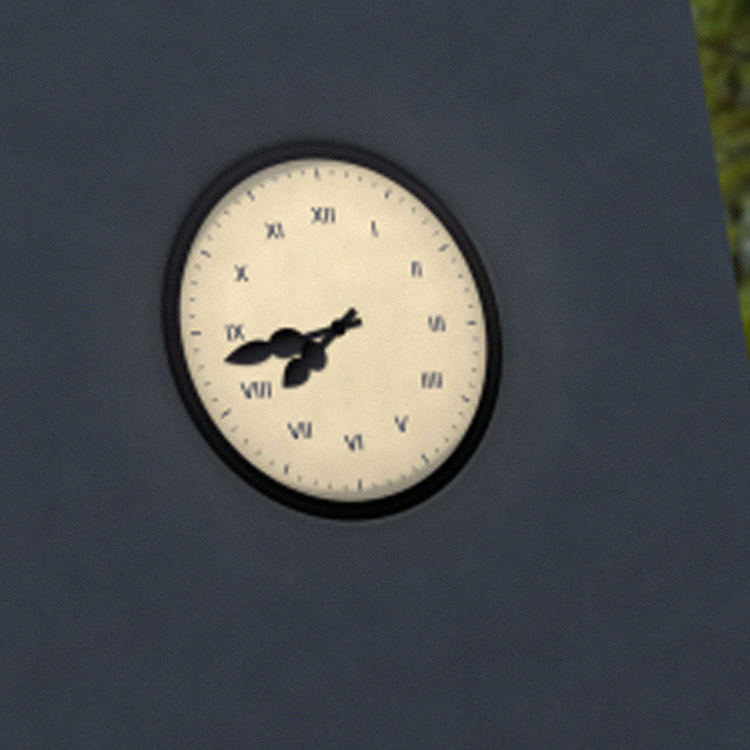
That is 7 h 43 min
